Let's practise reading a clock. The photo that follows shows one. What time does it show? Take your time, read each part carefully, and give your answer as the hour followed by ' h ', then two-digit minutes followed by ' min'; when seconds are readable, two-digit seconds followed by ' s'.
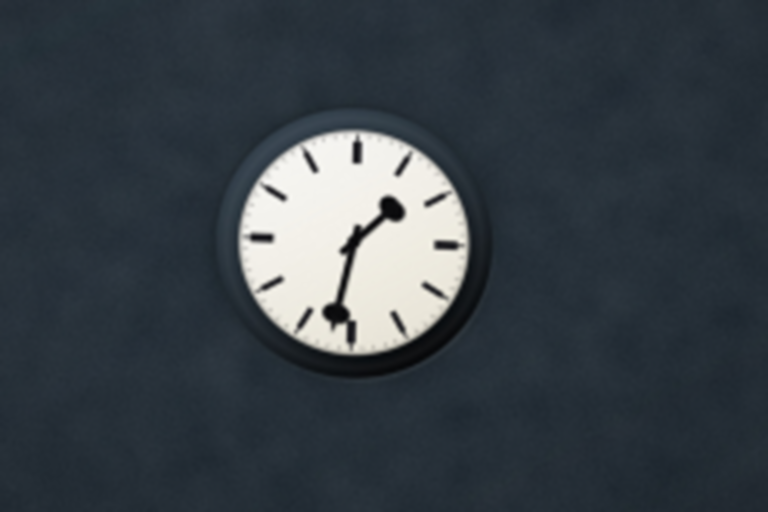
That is 1 h 32 min
